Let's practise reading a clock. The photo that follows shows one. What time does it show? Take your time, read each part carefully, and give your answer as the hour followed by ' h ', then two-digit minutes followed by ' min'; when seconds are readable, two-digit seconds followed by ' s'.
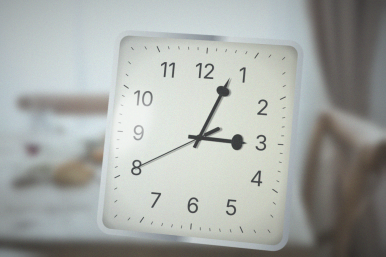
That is 3 h 03 min 40 s
